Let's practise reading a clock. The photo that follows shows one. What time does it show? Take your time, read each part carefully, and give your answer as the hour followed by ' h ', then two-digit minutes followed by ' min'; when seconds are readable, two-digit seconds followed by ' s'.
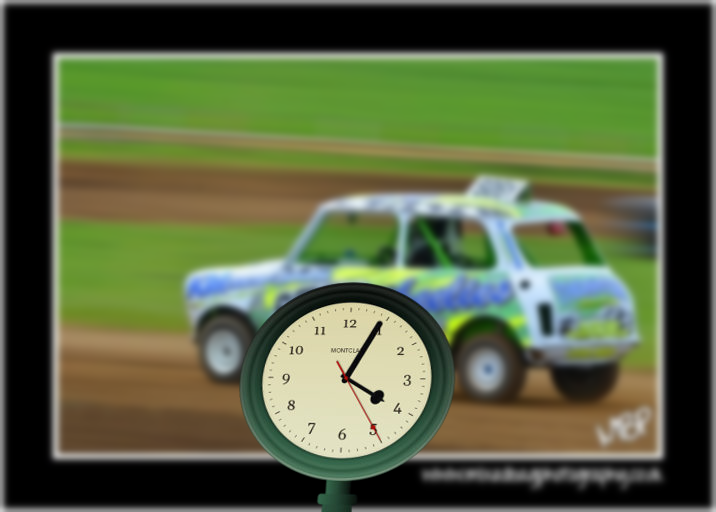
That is 4 h 04 min 25 s
